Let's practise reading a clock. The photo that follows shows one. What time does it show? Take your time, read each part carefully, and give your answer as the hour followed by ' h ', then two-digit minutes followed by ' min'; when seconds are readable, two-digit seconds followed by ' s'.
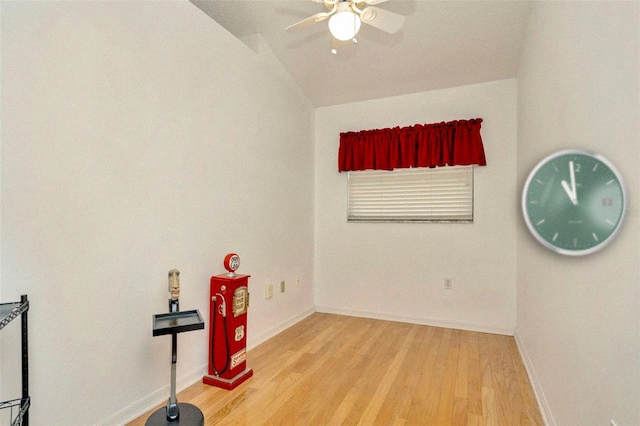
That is 10 h 59 min
